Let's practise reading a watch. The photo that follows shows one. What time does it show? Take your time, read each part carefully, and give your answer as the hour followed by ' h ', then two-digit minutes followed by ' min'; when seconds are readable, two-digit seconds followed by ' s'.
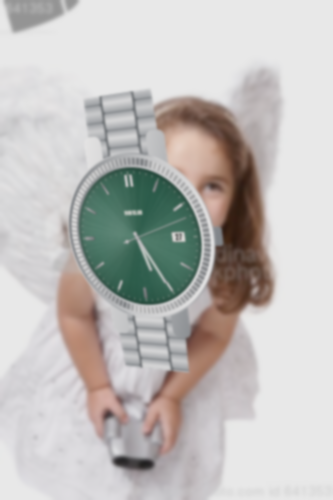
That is 5 h 25 min 12 s
